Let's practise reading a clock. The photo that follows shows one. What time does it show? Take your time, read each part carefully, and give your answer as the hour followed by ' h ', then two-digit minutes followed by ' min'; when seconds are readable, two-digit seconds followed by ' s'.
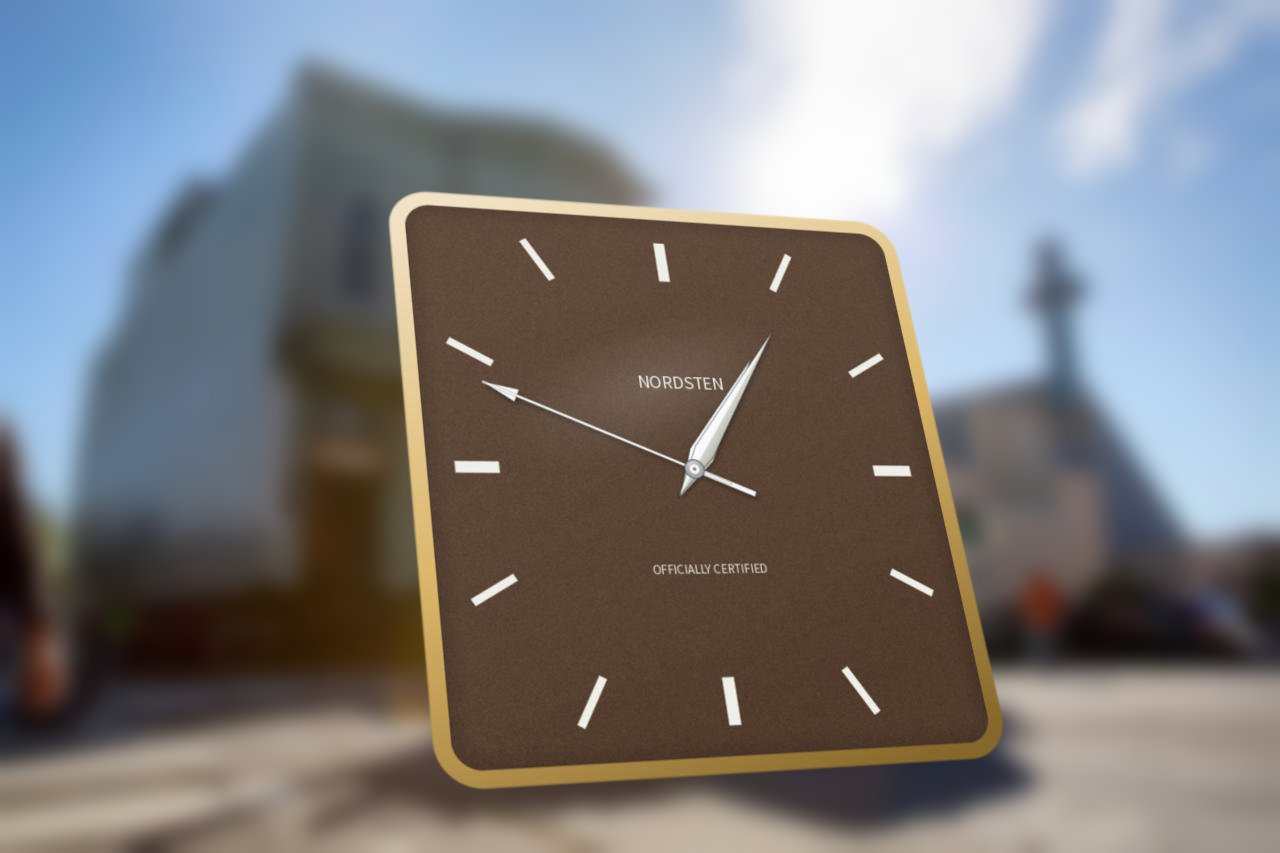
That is 1 h 05 min 49 s
